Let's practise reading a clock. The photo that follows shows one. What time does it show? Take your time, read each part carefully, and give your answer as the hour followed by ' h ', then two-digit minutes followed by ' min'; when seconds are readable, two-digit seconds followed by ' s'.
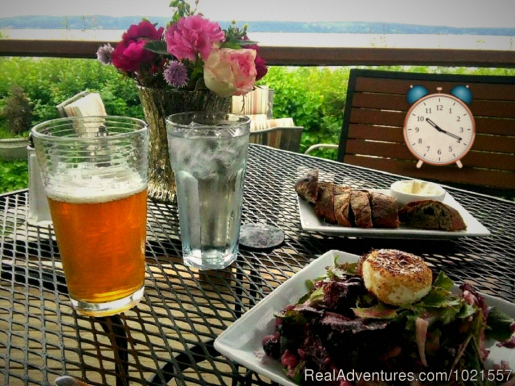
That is 10 h 19 min
